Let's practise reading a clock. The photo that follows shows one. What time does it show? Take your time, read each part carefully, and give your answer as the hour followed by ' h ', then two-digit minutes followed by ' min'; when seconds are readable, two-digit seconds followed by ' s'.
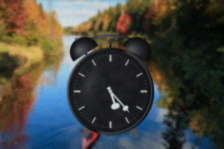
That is 5 h 23 min
